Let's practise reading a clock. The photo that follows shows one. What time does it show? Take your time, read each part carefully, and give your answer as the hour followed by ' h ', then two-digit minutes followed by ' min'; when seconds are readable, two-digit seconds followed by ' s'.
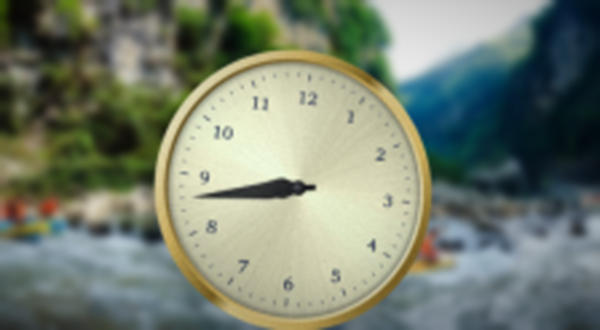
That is 8 h 43 min
